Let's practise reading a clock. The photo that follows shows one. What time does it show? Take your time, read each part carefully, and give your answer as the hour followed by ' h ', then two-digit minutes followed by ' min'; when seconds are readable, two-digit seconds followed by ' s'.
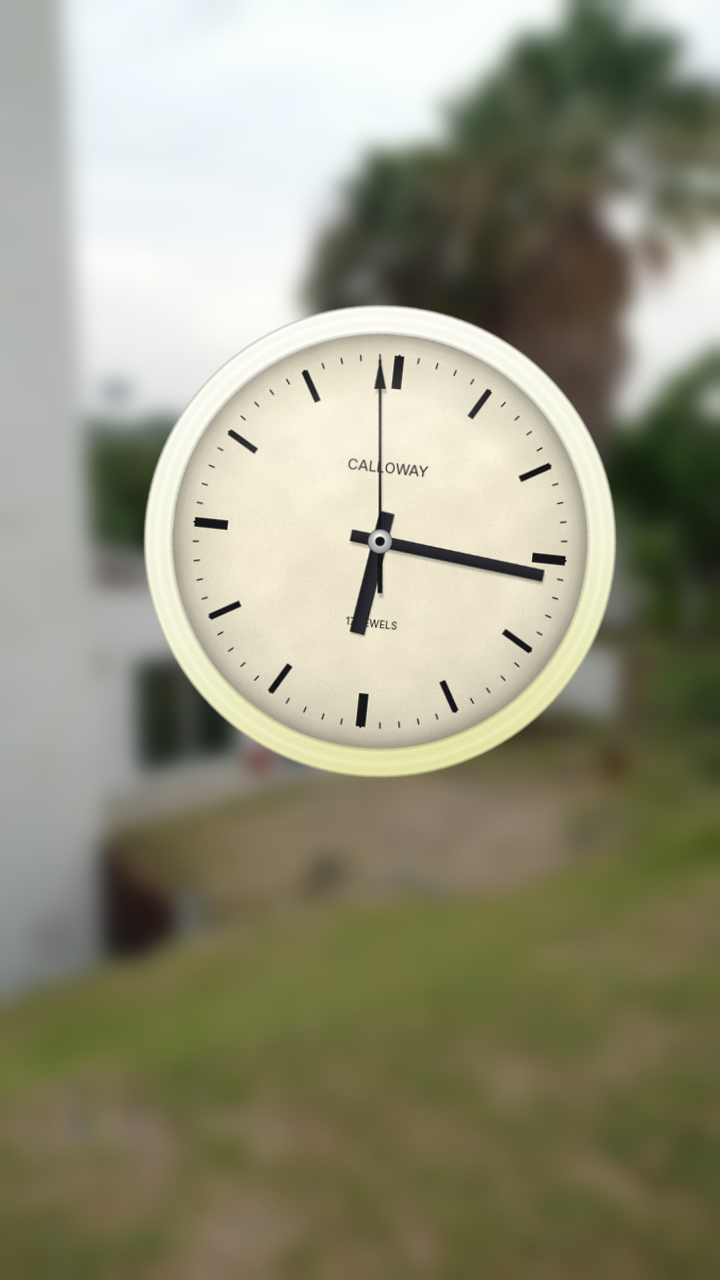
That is 6 h 15 min 59 s
